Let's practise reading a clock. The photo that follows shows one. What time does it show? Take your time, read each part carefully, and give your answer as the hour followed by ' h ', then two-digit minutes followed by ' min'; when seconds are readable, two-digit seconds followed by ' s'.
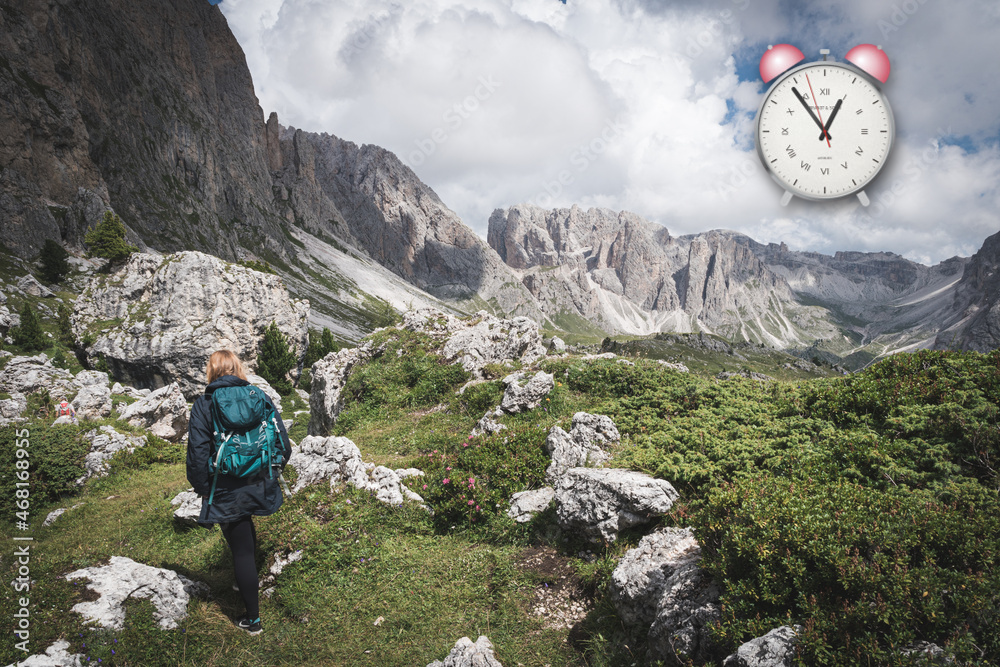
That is 12 h 53 min 57 s
